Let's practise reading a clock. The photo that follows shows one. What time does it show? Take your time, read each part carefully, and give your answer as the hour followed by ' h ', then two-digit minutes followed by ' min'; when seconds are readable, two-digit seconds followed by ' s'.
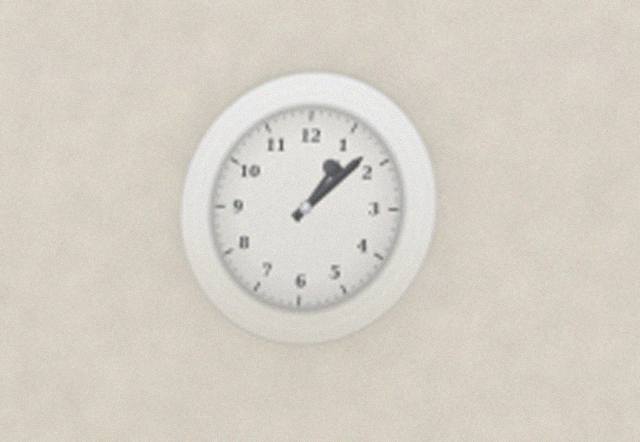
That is 1 h 08 min
